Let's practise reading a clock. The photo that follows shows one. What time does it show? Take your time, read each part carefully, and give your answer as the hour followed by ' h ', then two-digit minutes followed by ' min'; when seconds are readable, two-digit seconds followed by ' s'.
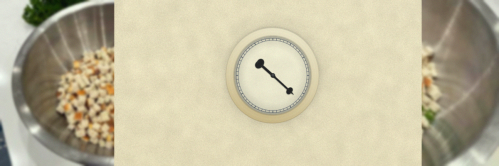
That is 10 h 22 min
